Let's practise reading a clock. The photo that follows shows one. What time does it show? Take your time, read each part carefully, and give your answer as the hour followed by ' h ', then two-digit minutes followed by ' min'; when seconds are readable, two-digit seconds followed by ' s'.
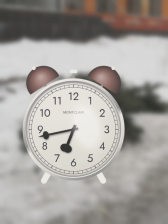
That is 6 h 43 min
